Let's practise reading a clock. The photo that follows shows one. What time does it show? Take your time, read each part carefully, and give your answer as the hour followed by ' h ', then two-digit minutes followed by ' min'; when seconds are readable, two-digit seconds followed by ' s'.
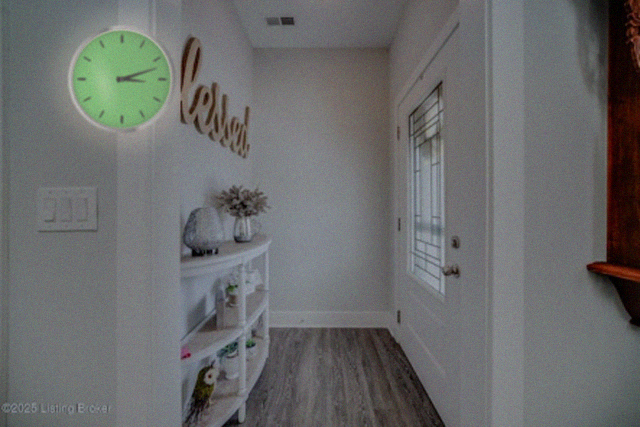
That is 3 h 12 min
